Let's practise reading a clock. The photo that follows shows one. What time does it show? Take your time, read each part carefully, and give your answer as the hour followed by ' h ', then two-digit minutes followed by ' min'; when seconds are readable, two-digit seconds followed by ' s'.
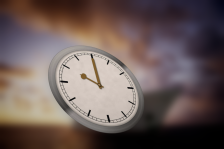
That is 10 h 00 min
